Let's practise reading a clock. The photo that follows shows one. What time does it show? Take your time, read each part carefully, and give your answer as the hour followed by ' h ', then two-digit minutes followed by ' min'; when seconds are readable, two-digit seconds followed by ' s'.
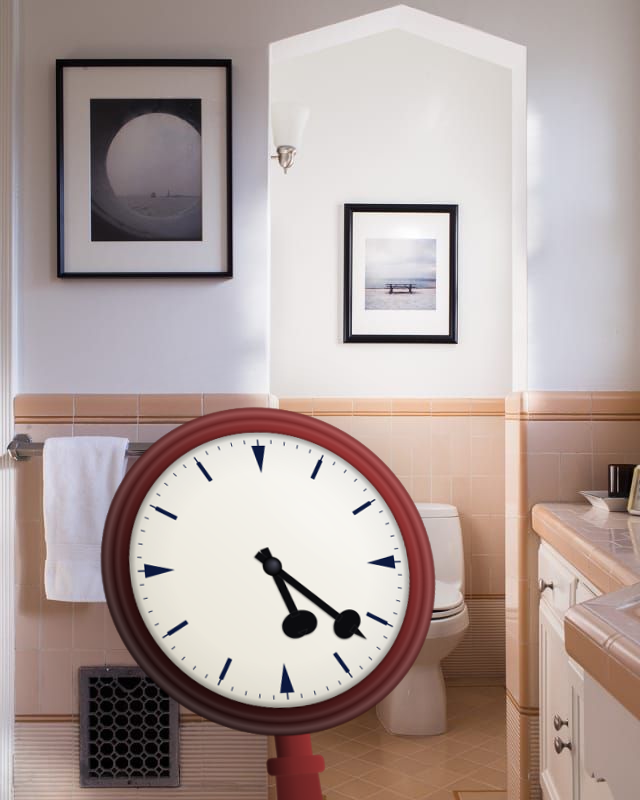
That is 5 h 22 min
